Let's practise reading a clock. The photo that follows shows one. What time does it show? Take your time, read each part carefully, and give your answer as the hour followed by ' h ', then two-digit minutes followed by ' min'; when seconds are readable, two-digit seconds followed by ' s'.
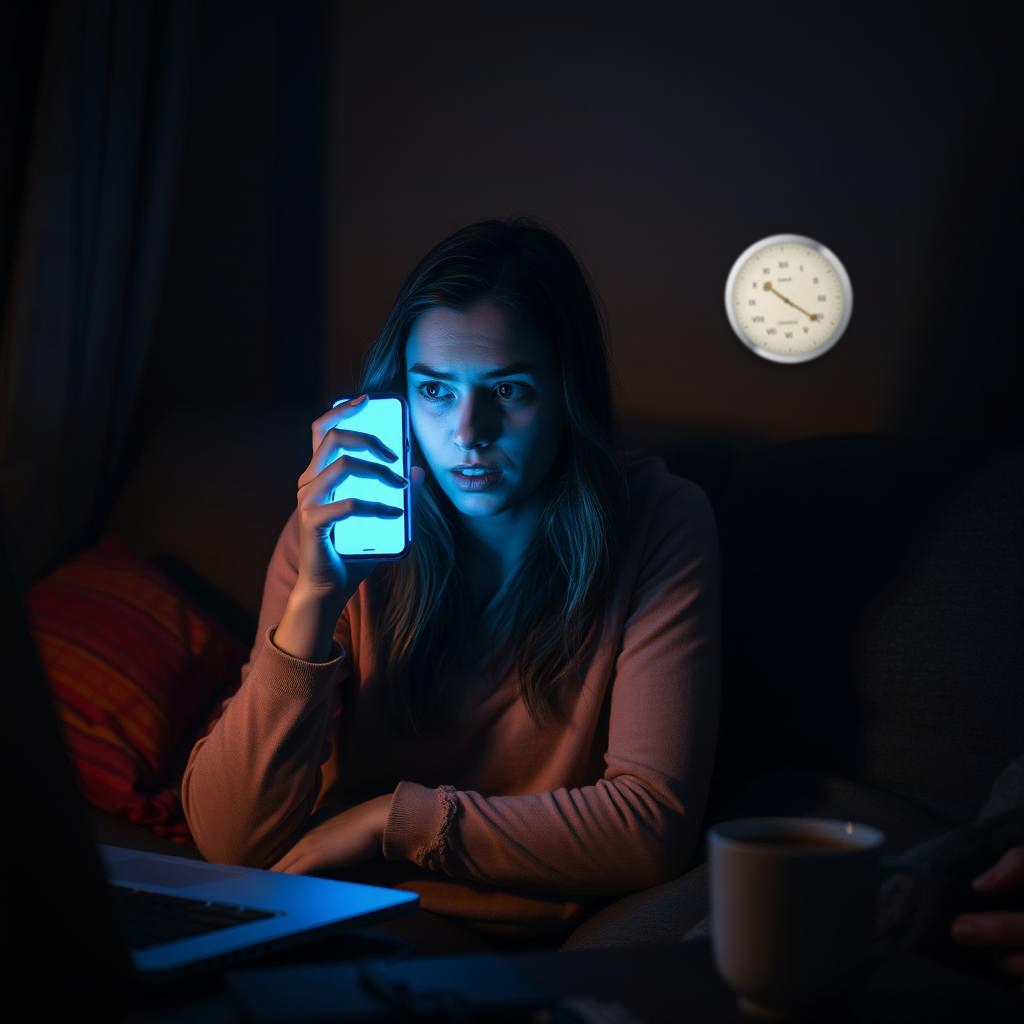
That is 10 h 21 min
